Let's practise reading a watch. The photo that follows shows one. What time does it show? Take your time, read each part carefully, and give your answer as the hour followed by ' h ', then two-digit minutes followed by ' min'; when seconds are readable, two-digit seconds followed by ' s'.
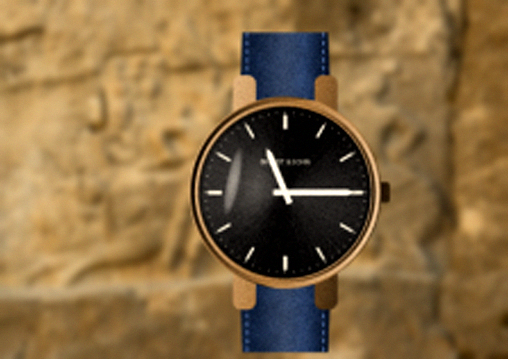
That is 11 h 15 min
